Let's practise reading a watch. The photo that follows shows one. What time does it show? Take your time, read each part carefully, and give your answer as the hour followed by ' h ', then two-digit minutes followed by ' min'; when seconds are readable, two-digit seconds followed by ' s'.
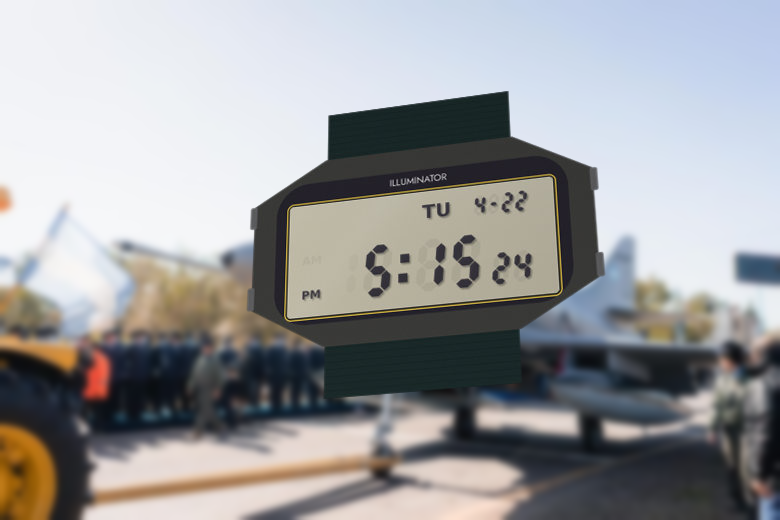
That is 5 h 15 min 24 s
